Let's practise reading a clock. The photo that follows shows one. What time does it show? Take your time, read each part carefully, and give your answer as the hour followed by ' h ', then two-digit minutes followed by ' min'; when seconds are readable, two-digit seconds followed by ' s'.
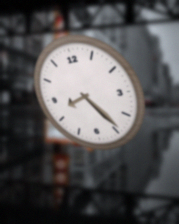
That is 8 h 24 min
